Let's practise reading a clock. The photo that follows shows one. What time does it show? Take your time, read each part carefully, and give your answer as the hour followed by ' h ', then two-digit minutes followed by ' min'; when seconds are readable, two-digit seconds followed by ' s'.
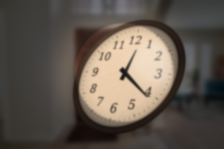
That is 12 h 21 min
